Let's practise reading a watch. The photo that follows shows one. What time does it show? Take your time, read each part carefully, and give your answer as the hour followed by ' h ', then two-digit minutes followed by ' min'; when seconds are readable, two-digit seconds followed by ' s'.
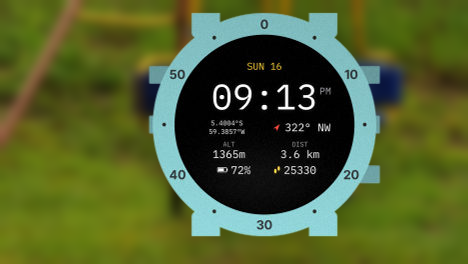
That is 9 h 13 min
